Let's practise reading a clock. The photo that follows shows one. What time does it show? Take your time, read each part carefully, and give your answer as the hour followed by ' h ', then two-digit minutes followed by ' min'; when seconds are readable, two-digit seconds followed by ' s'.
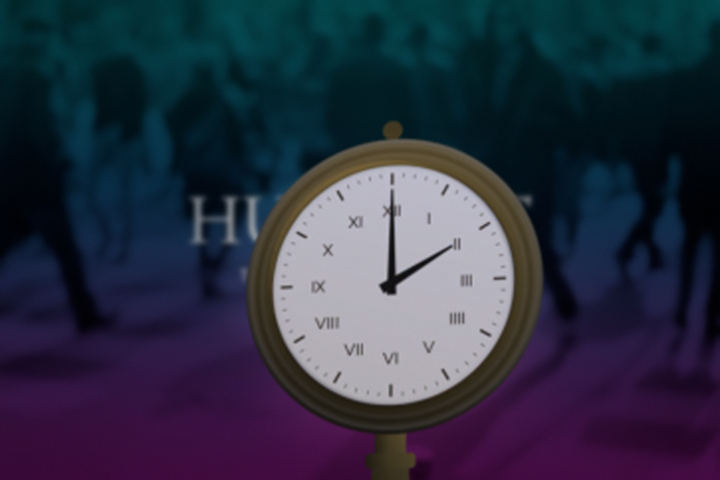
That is 2 h 00 min
